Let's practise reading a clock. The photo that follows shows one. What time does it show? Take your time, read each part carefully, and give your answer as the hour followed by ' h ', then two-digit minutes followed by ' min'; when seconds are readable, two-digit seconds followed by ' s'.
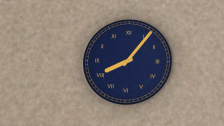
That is 8 h 06 min
